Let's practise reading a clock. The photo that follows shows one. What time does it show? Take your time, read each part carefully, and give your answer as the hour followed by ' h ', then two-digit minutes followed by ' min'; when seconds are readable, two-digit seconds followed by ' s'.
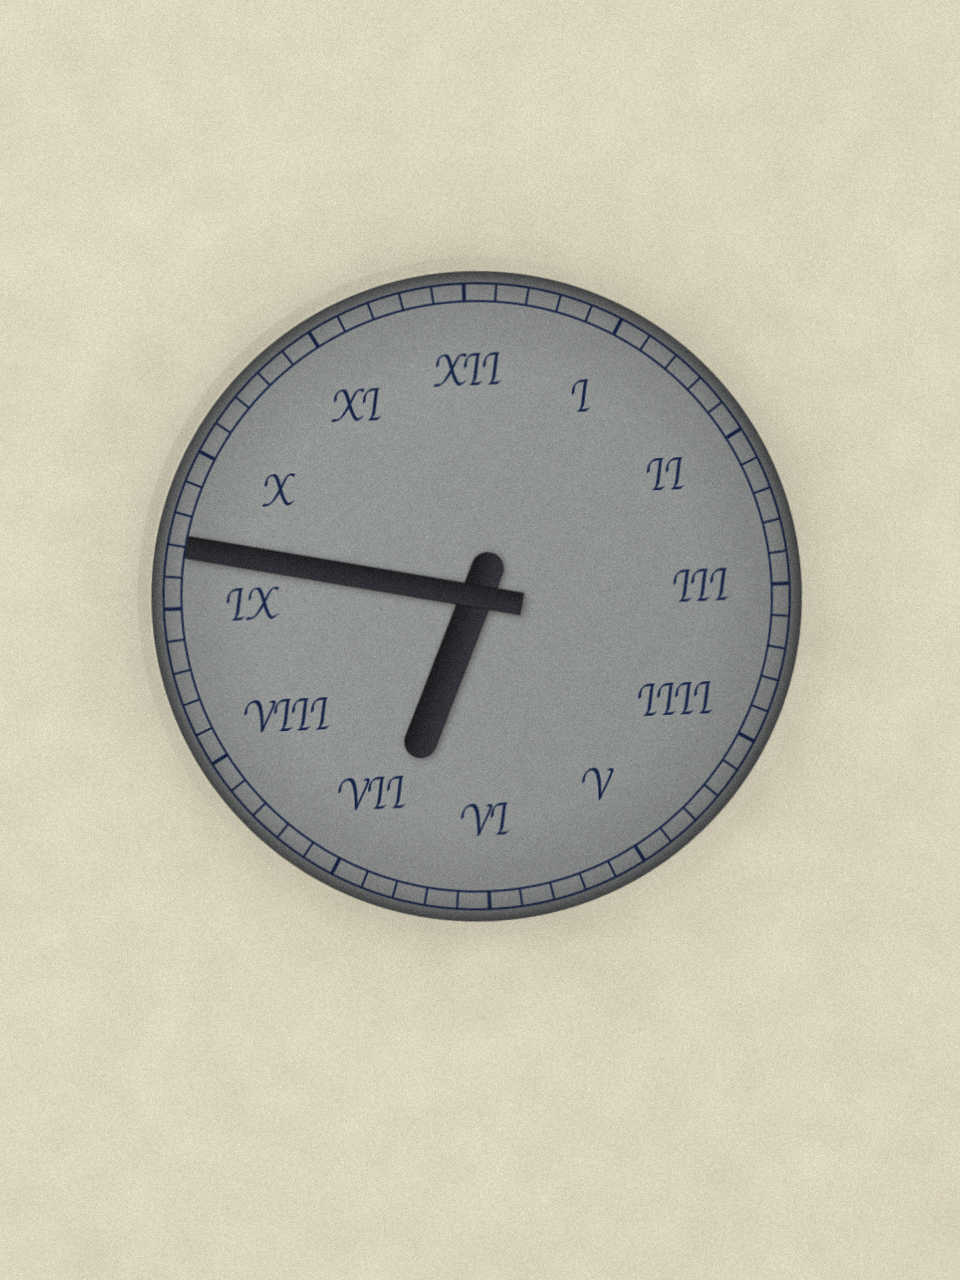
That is 6 h 47 min
